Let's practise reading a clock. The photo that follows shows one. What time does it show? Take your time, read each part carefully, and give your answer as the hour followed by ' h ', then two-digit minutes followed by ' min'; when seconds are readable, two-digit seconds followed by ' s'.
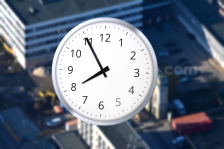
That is 7 h 55 min
